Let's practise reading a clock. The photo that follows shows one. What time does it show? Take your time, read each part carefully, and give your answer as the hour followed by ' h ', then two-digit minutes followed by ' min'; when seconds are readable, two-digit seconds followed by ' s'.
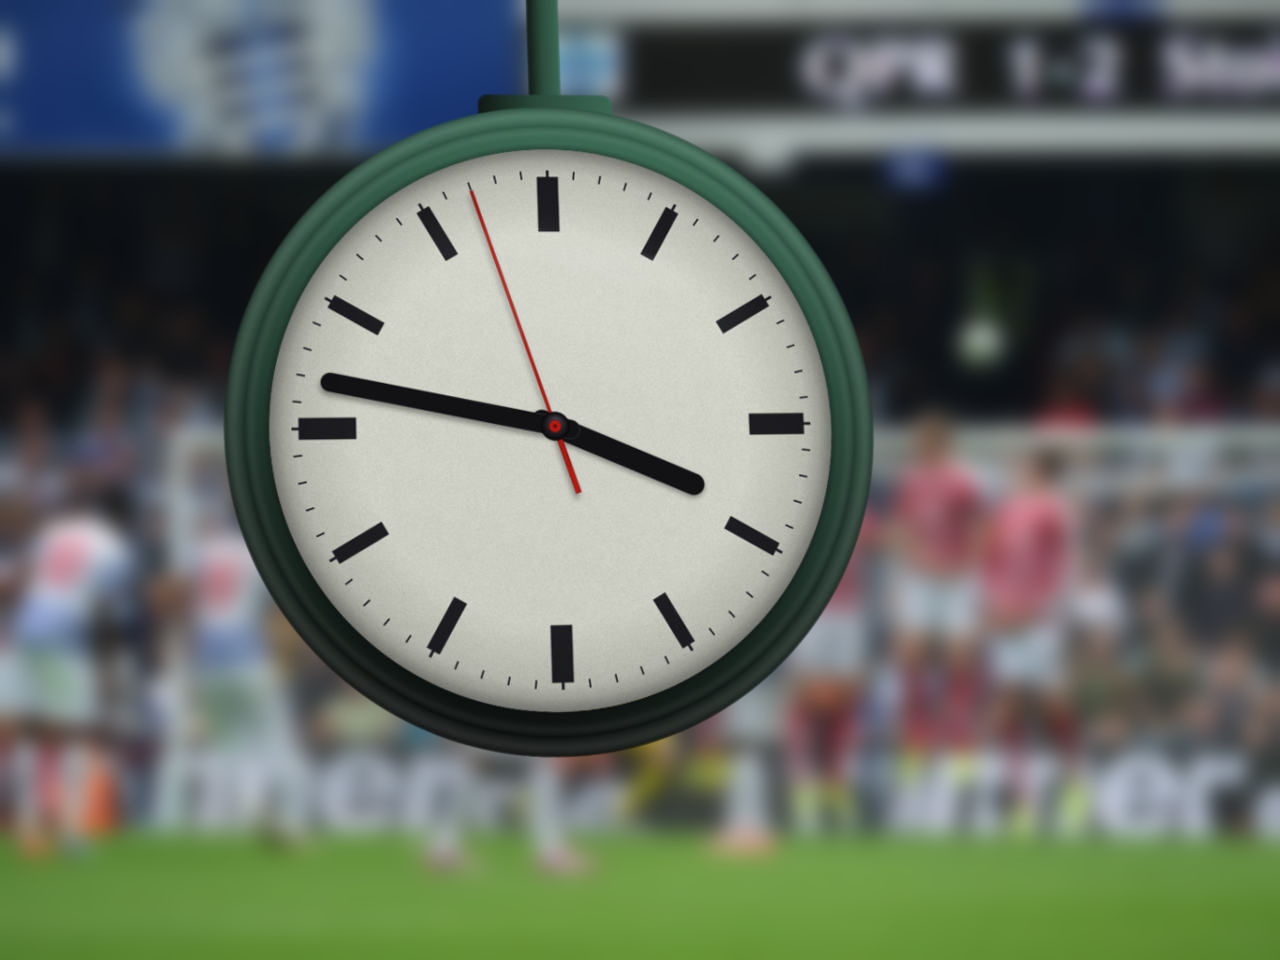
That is 3 h 46 min 57 s
